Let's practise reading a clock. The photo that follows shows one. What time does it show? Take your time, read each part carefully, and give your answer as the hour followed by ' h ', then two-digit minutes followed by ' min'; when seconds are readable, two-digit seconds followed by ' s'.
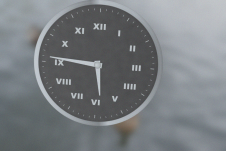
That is 5 h 46 min
